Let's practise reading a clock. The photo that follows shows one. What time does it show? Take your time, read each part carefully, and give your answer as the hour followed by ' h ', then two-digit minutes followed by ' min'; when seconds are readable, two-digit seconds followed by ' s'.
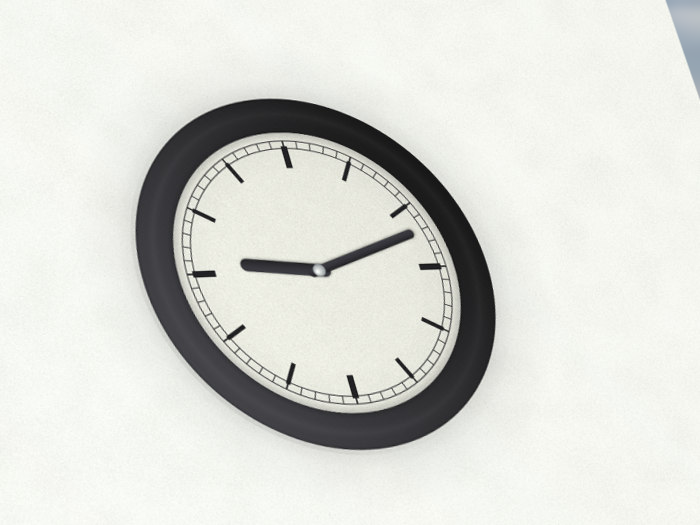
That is 9 h 12 min
